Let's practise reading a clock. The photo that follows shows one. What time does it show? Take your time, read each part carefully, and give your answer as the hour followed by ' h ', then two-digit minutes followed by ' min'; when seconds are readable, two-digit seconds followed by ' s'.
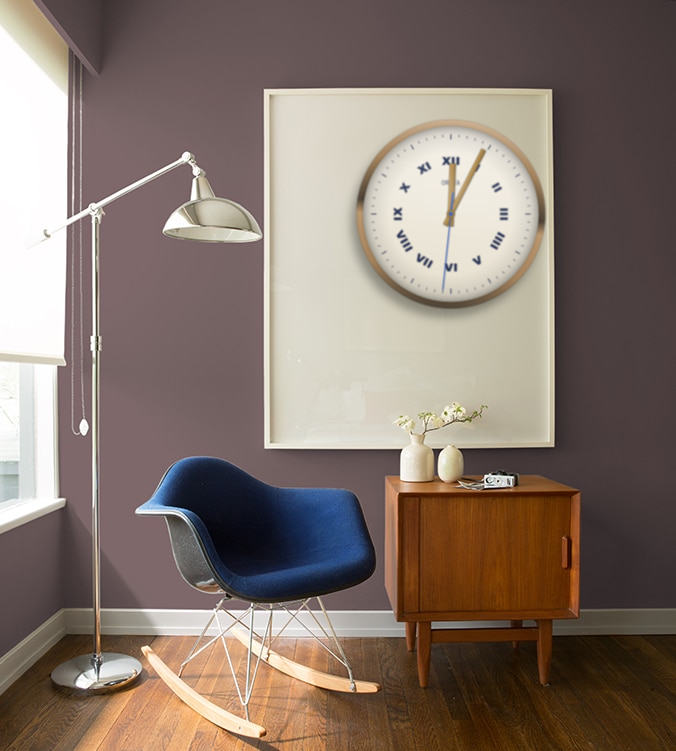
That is 12 h 04 min 31 s
